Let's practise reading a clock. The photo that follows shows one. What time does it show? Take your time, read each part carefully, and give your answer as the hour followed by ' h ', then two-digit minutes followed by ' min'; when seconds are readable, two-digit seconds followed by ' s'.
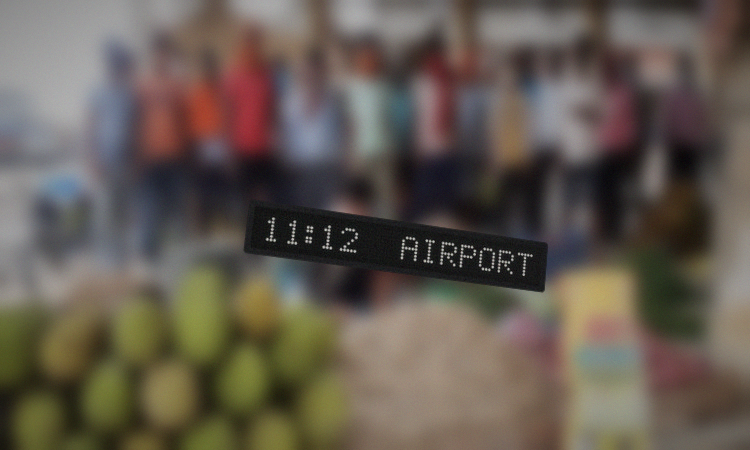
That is 11 h 12 min
